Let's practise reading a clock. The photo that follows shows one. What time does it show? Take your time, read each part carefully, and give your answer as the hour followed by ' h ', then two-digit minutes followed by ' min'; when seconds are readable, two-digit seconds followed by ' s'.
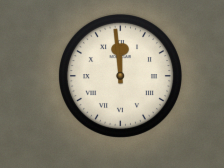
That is 11 h 59 min
